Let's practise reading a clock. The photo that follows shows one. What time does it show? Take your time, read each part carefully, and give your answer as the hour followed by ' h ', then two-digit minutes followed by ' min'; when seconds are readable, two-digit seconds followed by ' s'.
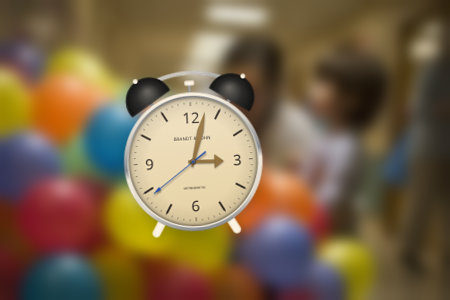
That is 3 h 02 min 39 s
